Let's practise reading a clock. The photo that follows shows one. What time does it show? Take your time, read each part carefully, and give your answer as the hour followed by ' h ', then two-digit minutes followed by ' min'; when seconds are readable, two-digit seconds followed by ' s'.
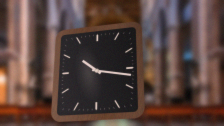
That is 10 h 17 min
